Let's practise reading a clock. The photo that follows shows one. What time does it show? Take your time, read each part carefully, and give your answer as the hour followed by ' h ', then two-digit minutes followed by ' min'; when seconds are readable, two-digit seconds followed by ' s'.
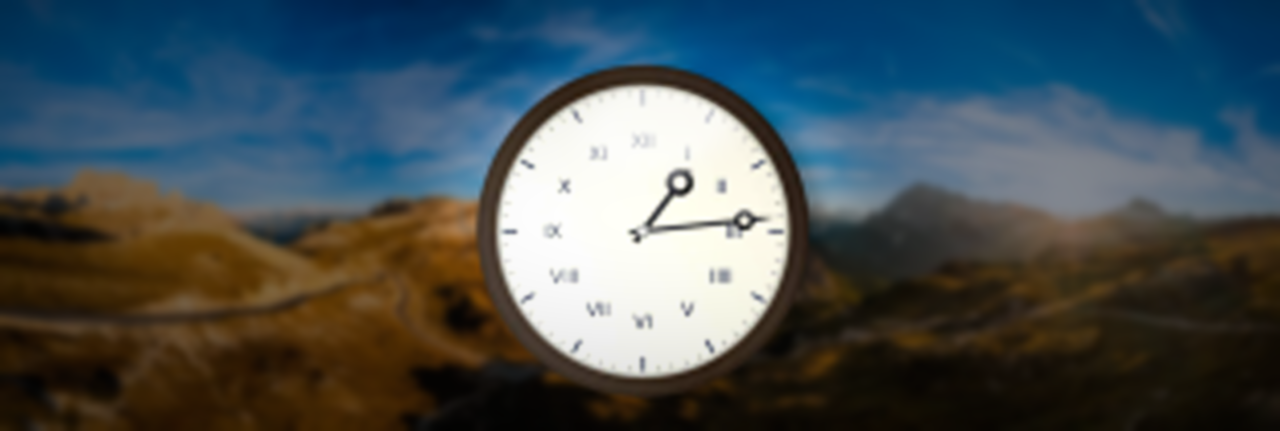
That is 1 h 14 min
